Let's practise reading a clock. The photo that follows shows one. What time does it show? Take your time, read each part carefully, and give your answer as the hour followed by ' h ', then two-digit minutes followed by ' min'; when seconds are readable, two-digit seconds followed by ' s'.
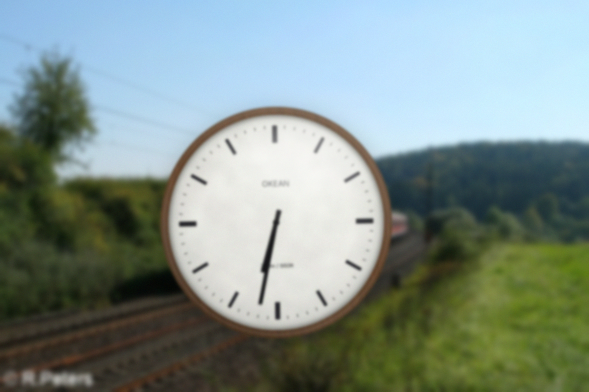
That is 6 h 32 min
